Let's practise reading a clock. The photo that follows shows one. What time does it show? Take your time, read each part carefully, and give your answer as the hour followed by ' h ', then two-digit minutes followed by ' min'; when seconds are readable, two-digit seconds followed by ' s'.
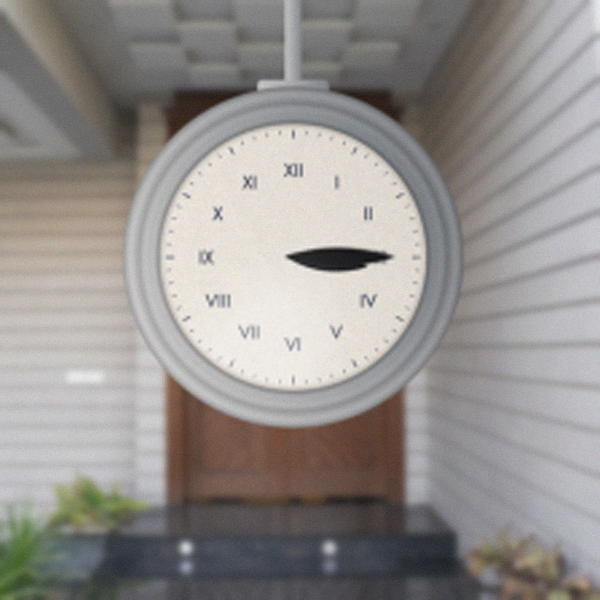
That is 3 h 15 min
